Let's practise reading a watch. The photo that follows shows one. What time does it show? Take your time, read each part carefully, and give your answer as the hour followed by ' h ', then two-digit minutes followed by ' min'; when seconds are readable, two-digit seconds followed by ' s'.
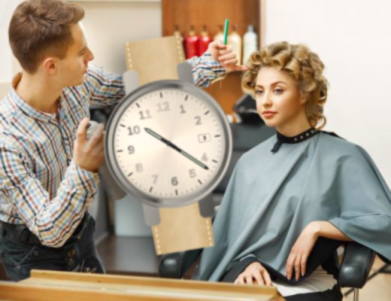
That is 10 h 22 min
